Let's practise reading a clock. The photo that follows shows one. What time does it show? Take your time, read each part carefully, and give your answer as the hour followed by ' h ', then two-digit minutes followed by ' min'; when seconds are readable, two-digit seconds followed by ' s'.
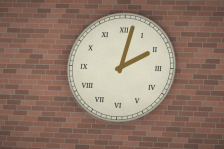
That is 2 h 02 min
